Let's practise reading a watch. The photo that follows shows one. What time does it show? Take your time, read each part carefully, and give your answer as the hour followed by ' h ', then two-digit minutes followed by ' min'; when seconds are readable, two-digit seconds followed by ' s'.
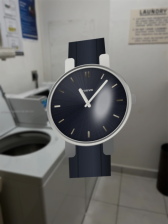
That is 11 h 07 min
